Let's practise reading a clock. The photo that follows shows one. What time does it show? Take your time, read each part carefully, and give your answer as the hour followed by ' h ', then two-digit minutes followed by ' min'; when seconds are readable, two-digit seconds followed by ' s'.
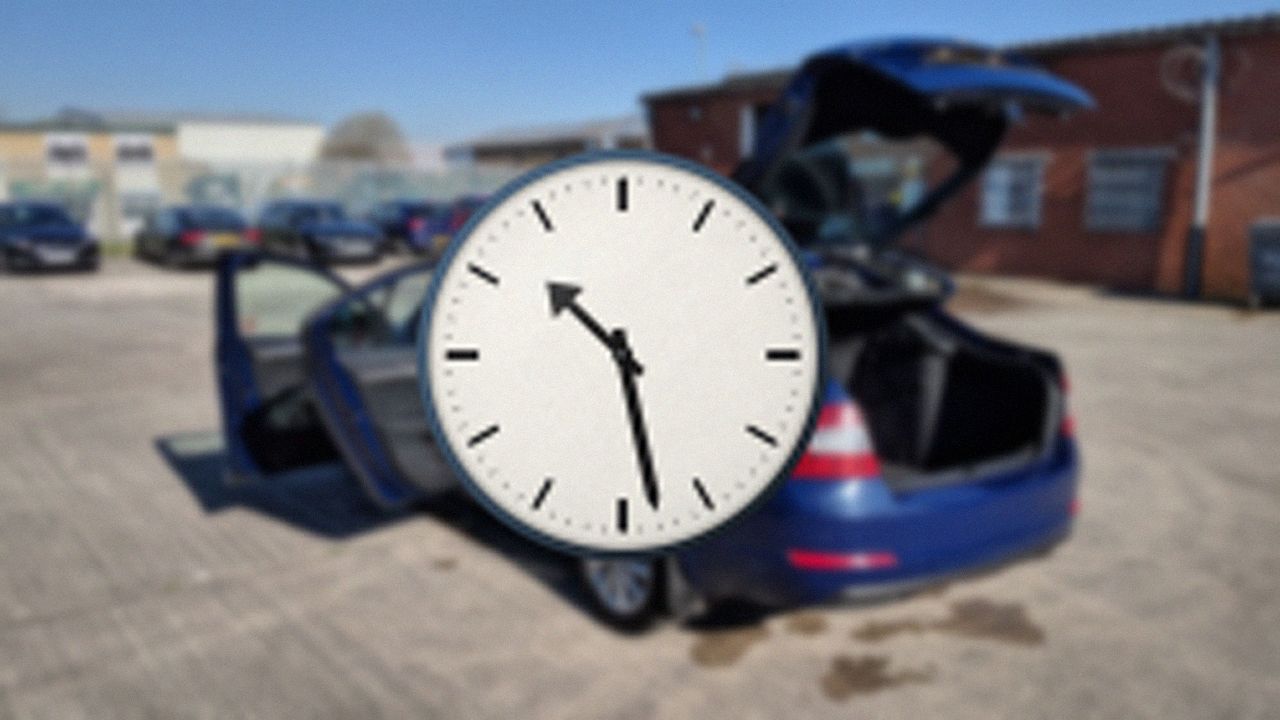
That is 10 h 28 min
